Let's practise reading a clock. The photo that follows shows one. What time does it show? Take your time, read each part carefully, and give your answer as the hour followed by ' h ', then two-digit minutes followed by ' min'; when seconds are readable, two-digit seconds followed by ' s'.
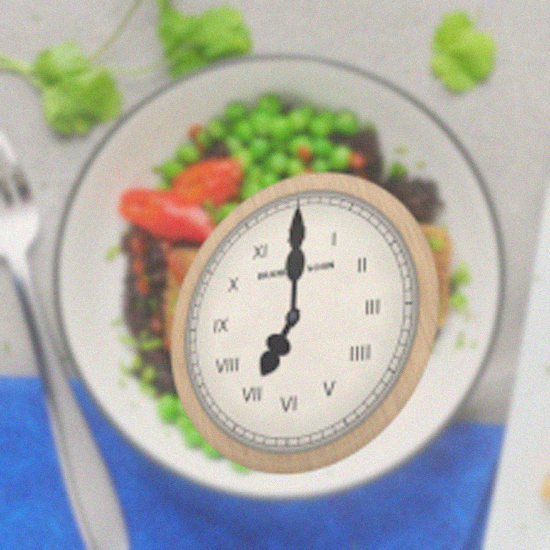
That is 7 h 00 min
